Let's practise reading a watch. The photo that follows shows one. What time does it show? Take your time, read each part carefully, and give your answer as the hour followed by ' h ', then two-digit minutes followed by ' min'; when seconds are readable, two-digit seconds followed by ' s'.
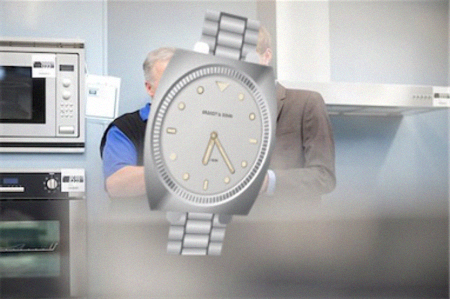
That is 6 h 23 min
